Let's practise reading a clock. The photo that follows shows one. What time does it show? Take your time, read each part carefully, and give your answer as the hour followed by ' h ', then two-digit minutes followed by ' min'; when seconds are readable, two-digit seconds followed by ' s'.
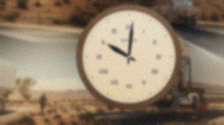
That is 10 h 01 min
